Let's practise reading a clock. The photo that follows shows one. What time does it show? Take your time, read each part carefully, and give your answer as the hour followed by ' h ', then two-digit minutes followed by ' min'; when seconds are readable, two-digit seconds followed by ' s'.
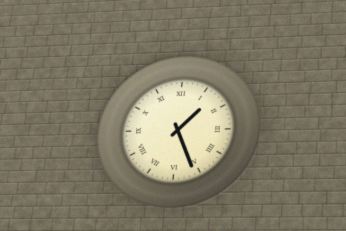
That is 1 h 26 min
